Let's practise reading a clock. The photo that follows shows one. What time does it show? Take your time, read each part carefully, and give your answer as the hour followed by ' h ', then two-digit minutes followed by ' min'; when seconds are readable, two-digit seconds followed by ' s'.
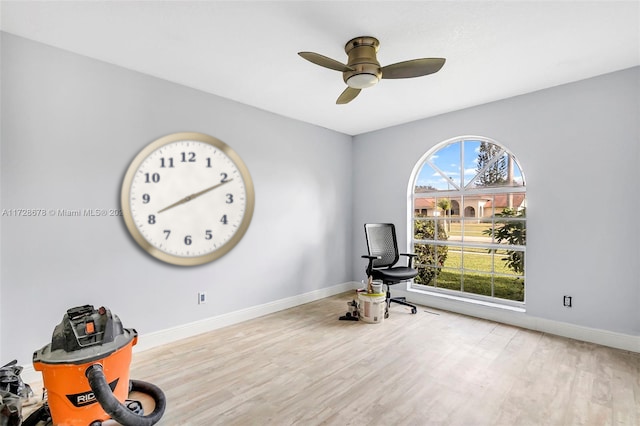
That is 8 h 11 min
